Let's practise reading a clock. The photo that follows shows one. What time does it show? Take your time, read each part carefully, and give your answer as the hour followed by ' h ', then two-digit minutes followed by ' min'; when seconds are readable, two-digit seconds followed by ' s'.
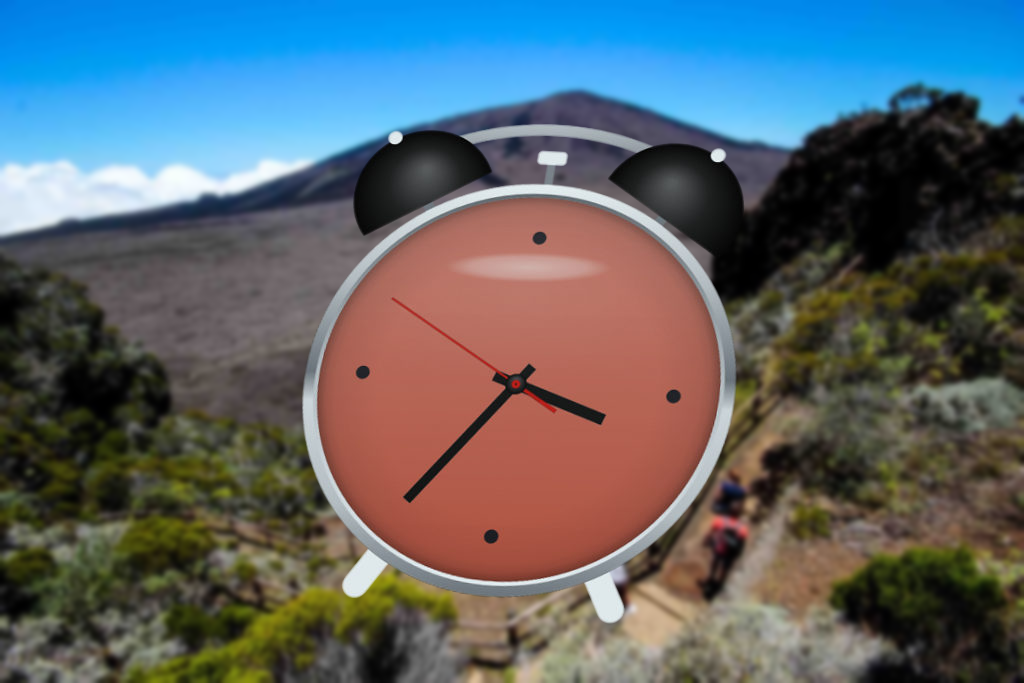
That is 3 h 35 min 50 s
